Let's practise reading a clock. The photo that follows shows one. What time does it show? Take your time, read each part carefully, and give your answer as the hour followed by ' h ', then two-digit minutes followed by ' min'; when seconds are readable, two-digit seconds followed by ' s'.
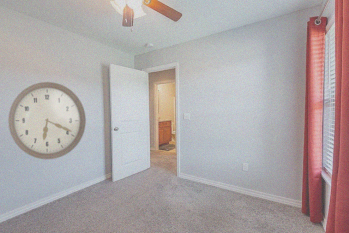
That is 6 h 19 min
